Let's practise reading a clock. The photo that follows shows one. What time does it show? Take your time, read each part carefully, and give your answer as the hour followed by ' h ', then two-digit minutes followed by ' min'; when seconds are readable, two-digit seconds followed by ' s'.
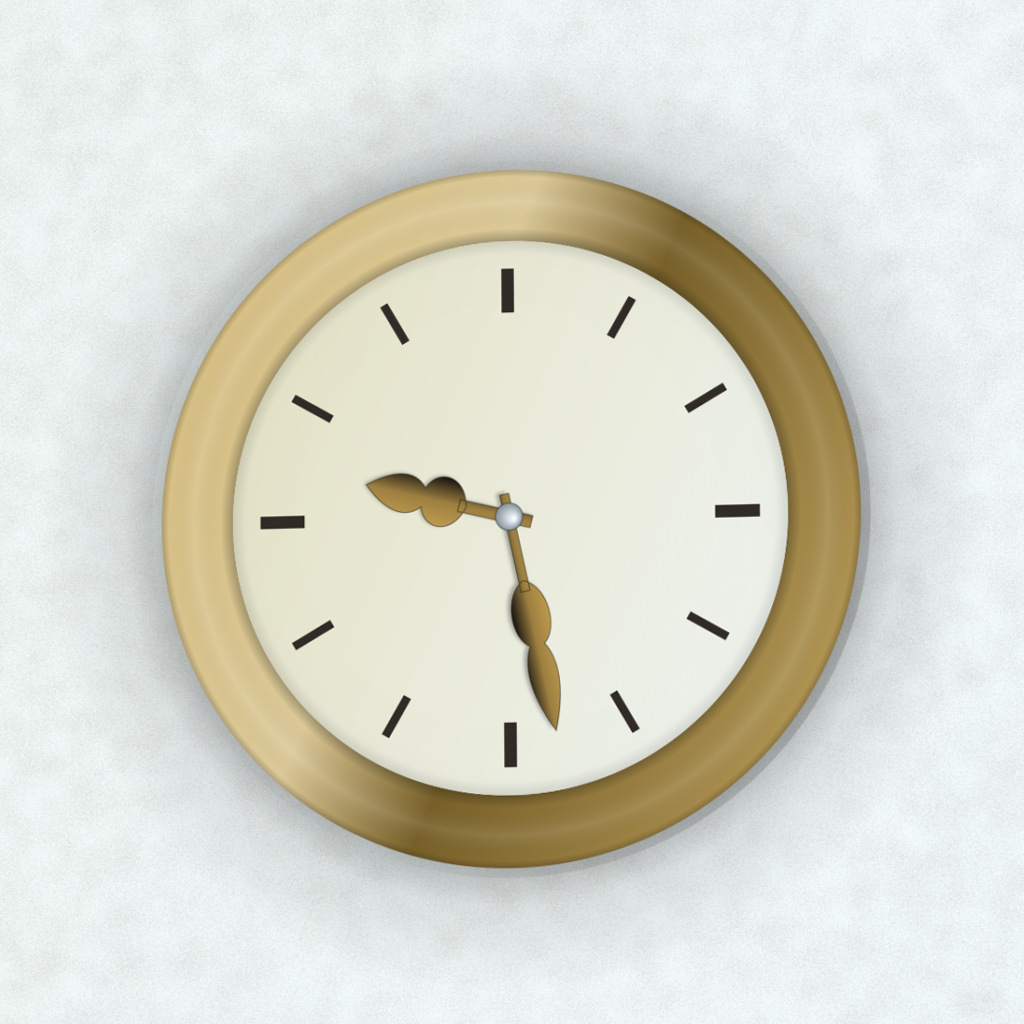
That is 9 h 28 min
